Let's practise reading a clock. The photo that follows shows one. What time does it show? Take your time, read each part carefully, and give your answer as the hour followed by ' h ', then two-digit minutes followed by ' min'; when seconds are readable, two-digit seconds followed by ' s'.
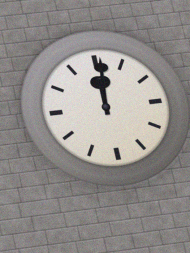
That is 12 h 01 min
